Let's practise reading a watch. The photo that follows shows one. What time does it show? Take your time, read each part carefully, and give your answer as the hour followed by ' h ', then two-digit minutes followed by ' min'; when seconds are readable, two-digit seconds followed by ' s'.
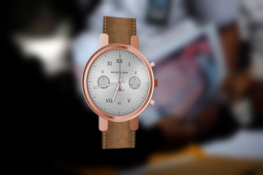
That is 6 h 43 min
